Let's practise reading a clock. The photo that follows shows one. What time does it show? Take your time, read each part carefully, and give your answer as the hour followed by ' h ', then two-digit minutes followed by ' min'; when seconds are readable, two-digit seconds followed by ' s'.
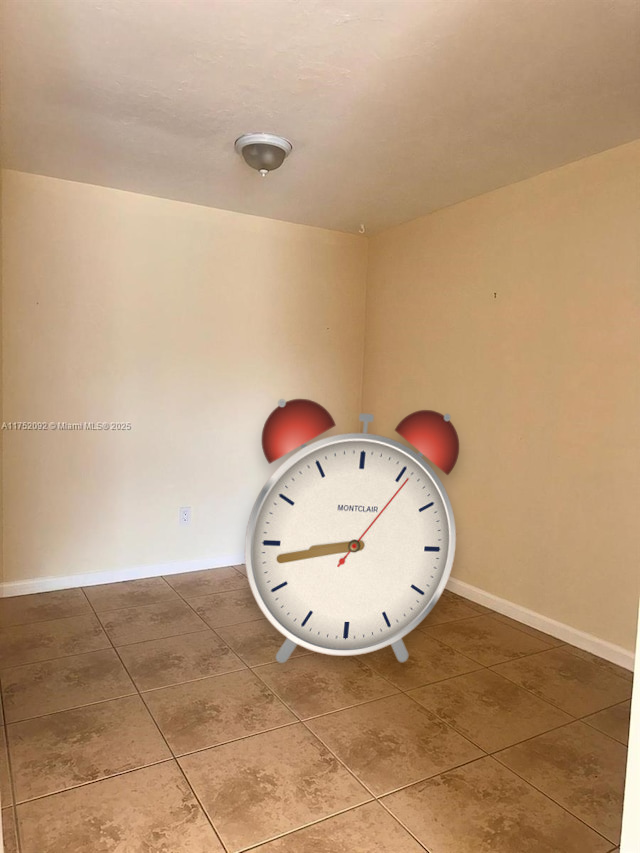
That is 8 h 43 min 06 s
